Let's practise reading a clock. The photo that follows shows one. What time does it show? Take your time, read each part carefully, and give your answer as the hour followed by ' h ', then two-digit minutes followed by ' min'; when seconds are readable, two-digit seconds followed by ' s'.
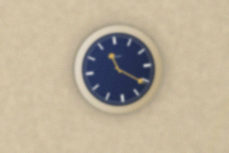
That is 11 h 21 min
